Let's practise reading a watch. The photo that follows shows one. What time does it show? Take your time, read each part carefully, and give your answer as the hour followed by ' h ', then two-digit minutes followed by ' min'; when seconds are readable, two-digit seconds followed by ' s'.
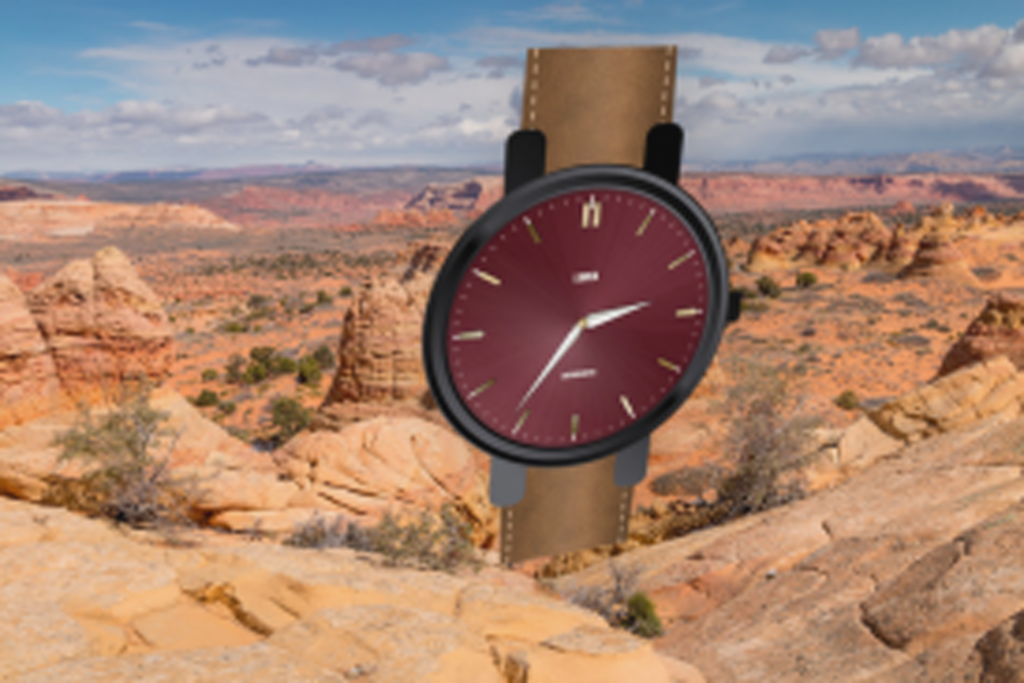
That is 2 h 36 min
